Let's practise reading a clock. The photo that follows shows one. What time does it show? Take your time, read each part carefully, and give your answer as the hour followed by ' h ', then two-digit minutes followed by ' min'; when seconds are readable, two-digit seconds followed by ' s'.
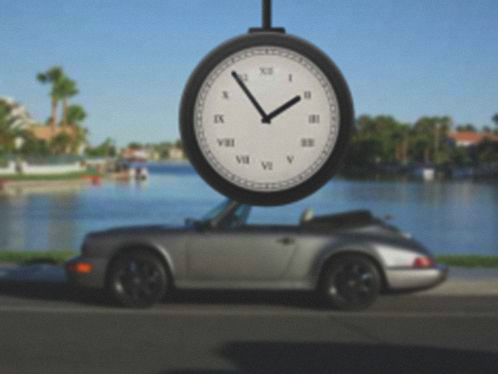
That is 1 h 54 min
